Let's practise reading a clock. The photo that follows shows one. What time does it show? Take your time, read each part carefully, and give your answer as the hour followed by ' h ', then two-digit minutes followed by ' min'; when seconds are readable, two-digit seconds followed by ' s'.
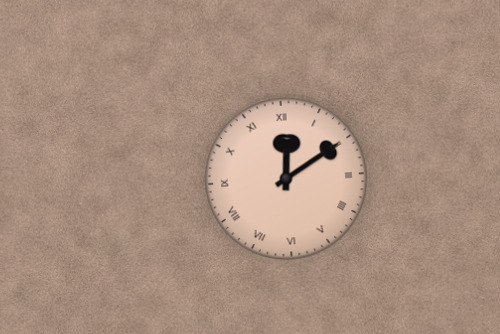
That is 12 h 10 min
